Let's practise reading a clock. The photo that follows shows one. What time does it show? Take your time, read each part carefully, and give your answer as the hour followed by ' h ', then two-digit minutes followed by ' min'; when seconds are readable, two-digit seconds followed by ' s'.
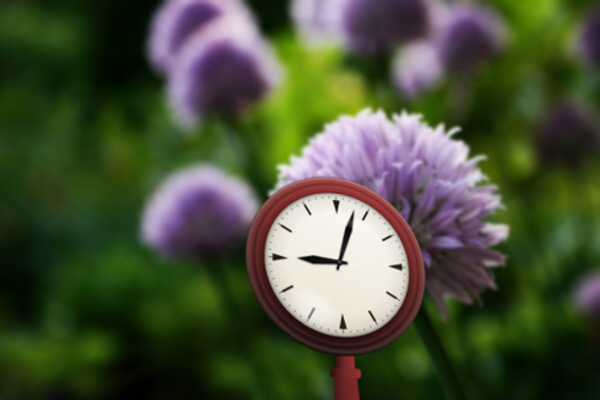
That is 9 h 03 min
